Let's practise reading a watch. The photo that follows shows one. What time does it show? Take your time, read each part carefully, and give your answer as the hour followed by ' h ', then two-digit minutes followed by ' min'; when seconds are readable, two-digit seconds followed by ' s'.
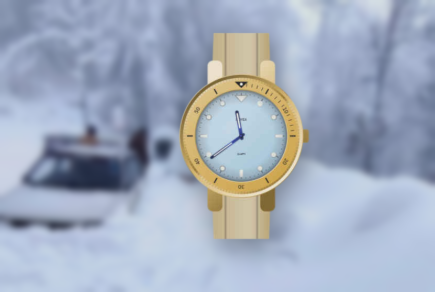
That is 11 h 39 min
